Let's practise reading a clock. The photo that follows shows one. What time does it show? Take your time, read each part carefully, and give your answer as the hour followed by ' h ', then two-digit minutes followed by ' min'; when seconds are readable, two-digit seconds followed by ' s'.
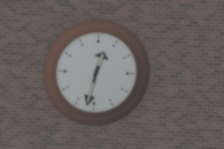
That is 12 h 32 min
